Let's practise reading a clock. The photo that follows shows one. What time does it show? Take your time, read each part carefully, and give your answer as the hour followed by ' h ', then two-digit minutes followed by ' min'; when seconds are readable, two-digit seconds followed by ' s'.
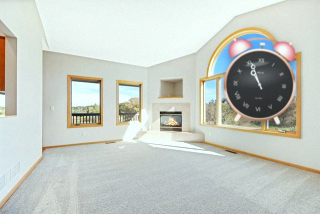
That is 10 h 56 min
